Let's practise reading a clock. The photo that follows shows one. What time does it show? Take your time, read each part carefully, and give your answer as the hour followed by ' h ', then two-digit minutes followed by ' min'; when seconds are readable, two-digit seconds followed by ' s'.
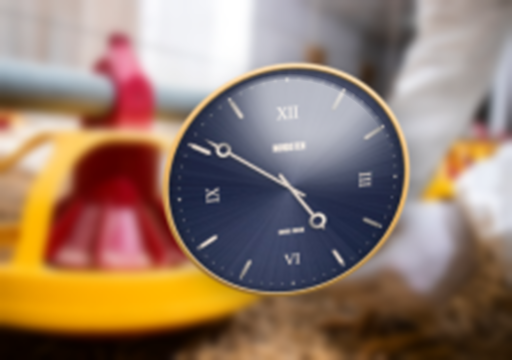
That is 4 h 51 min
